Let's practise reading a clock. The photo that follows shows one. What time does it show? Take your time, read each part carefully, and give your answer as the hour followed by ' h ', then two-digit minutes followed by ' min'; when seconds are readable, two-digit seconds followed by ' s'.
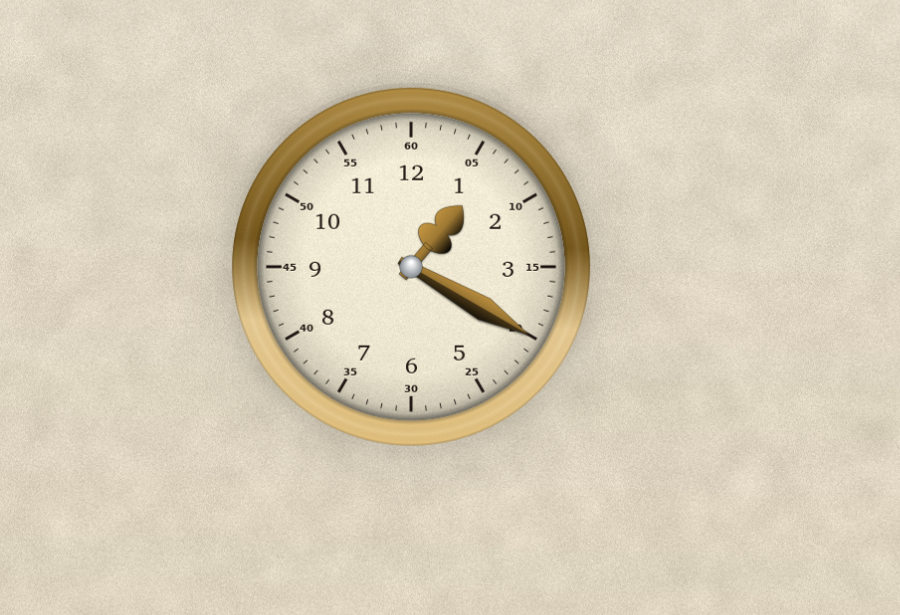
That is 1 h 20 min
